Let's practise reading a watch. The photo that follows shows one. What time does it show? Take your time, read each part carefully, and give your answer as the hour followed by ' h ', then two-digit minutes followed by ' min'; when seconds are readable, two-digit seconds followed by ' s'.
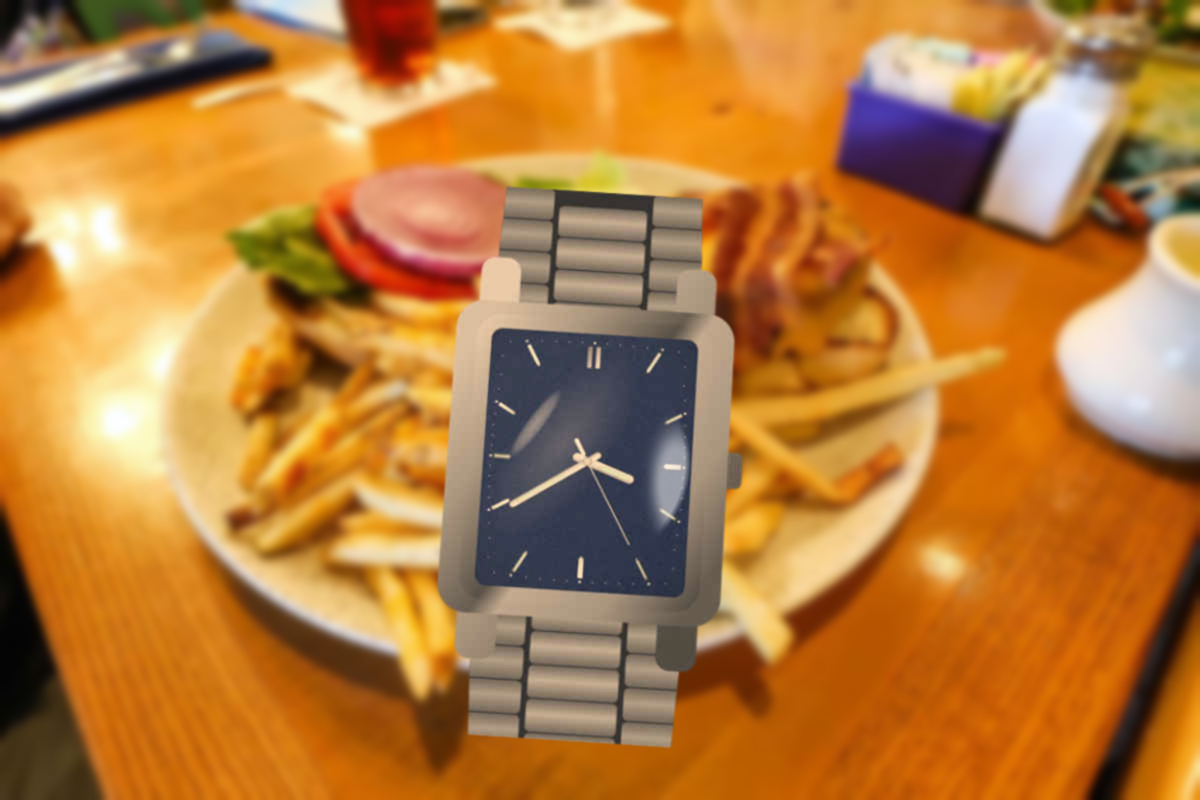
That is 3 h 39 min 25 s
